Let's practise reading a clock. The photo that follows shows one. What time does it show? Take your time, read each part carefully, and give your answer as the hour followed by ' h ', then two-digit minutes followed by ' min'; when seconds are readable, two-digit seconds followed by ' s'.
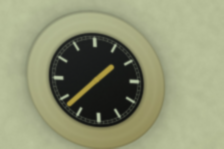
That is 1 h 38 min
